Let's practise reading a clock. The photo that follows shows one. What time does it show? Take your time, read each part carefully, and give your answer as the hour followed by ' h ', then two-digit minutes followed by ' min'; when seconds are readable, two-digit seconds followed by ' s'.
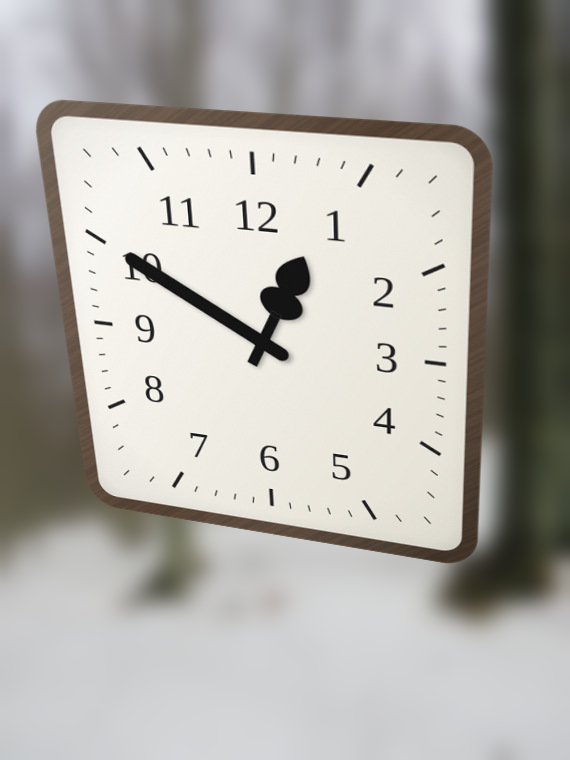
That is 12 h 50 min
